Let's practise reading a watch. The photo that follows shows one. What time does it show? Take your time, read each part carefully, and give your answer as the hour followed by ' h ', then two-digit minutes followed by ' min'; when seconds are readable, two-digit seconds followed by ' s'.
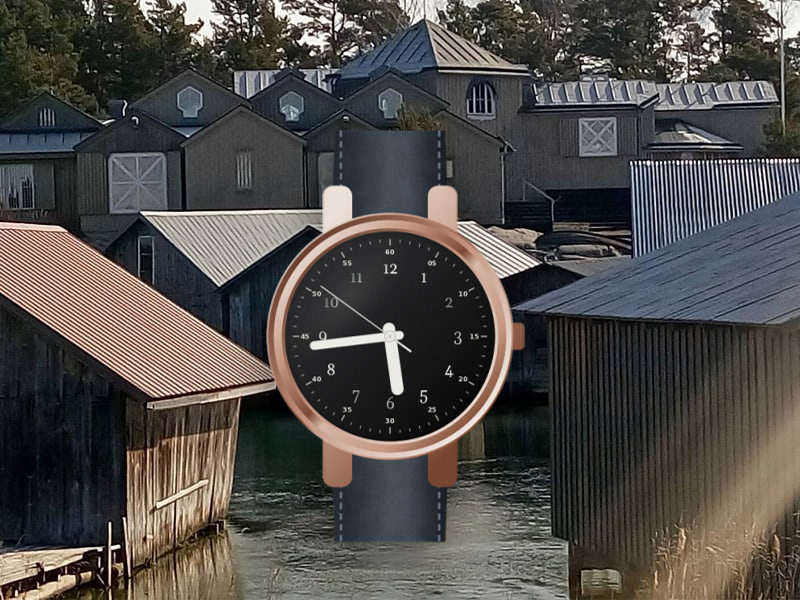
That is 5 h 43 min 51 s
